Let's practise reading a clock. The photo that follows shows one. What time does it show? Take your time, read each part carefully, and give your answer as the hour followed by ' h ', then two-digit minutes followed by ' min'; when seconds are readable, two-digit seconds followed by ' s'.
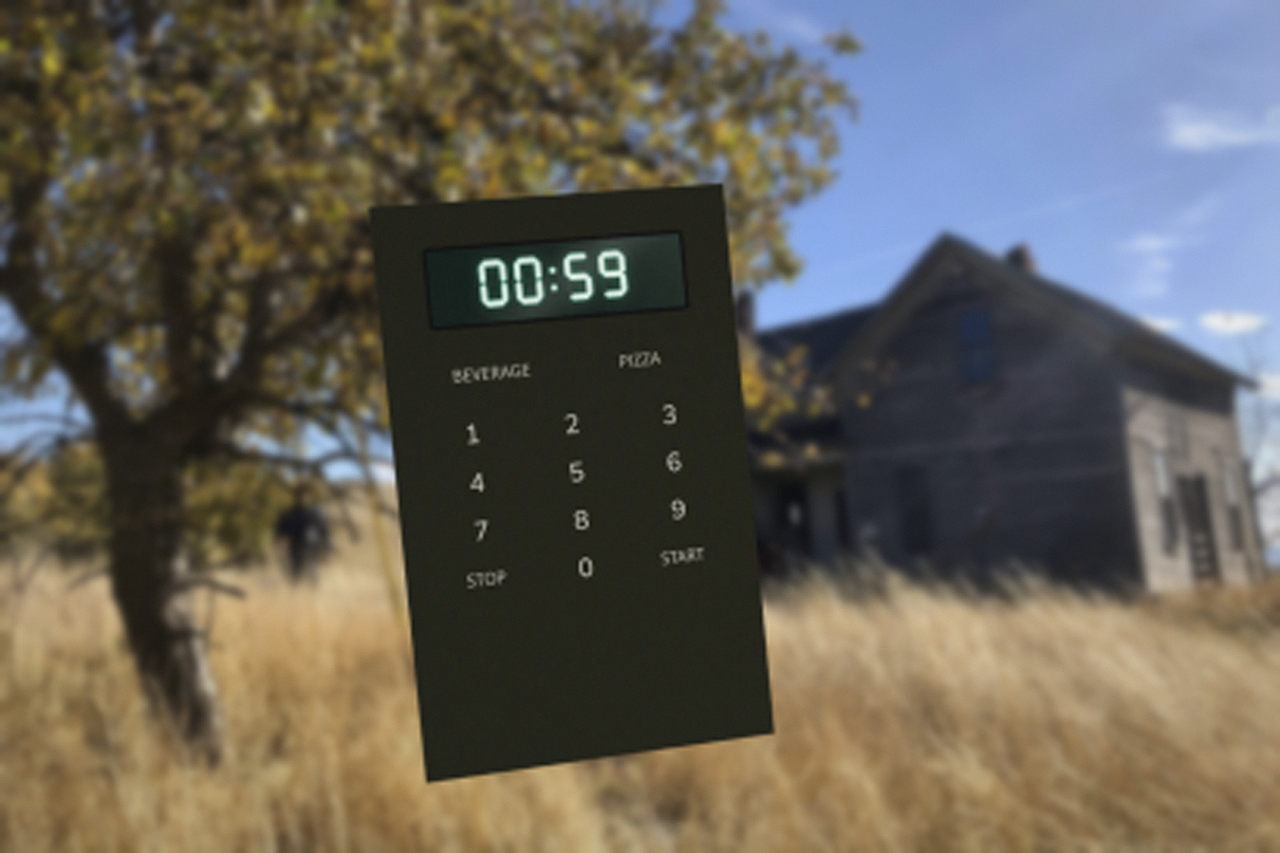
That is 0 h 59 min
